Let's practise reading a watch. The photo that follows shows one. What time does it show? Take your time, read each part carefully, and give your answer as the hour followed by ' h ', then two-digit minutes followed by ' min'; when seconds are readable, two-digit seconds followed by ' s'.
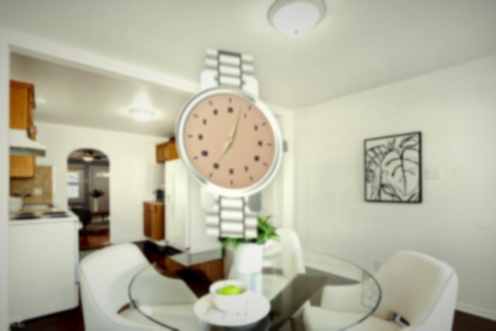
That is 7 h 03 min
